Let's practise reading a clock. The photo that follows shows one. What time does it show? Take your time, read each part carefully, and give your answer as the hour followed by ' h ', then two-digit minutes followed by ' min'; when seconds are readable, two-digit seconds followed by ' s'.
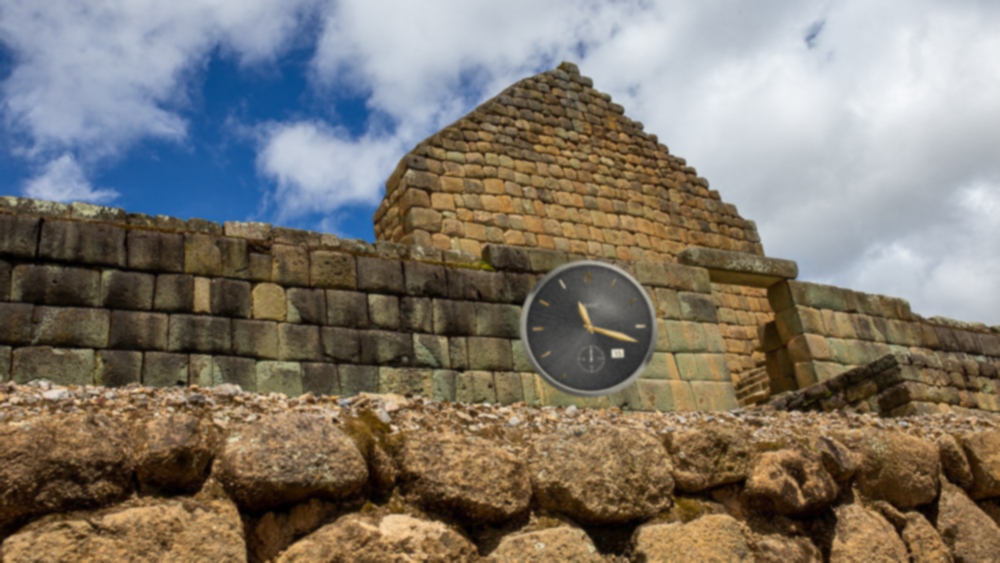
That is 11 h 18 min
